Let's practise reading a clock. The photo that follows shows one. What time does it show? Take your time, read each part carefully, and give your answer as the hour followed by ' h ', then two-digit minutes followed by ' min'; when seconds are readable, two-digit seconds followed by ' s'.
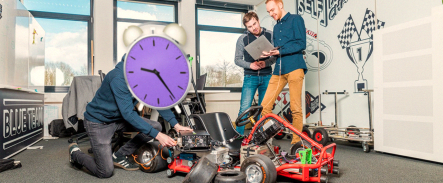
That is 9 h 24 min
